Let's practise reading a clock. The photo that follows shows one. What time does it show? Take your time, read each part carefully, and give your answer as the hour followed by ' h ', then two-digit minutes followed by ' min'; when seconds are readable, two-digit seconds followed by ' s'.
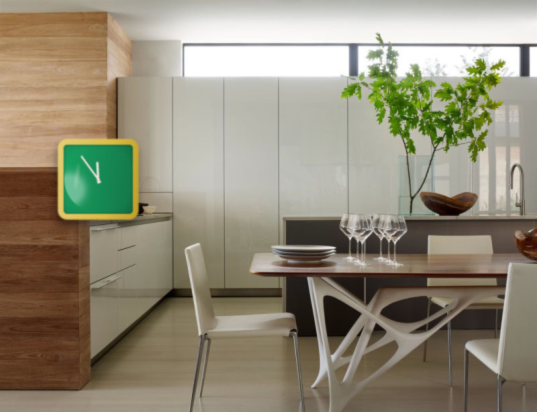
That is 11 h 54 min
